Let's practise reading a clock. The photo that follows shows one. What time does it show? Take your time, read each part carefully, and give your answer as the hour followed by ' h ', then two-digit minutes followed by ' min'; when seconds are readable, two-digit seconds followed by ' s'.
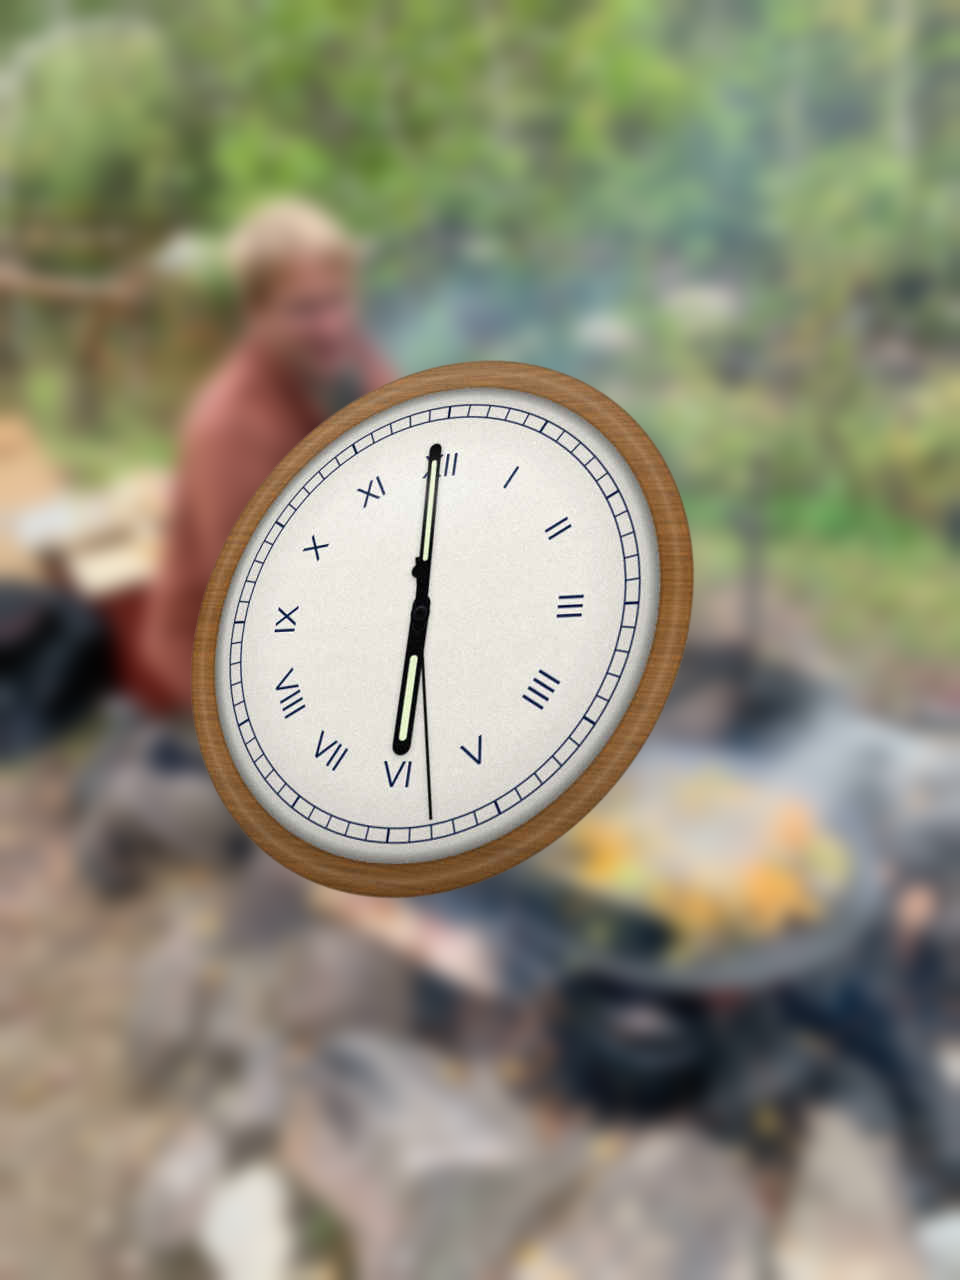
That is 5 h 59 min 28 s
